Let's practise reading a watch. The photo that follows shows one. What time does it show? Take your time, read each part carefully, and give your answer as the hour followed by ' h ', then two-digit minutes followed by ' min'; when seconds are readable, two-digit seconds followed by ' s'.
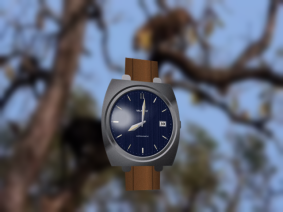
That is 8 h 01 min
